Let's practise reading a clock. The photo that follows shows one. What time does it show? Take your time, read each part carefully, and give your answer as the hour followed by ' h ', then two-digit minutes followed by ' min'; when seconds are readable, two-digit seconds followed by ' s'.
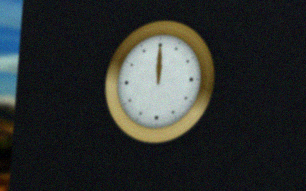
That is 12 h 00 min
